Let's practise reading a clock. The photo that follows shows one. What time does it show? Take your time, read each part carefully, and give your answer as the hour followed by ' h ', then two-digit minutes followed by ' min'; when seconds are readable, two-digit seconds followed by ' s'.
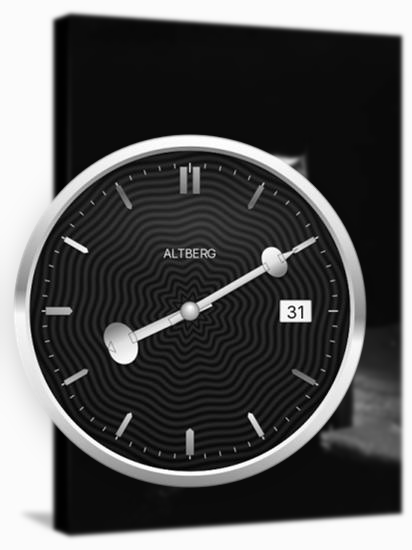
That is 8 h 10 min
